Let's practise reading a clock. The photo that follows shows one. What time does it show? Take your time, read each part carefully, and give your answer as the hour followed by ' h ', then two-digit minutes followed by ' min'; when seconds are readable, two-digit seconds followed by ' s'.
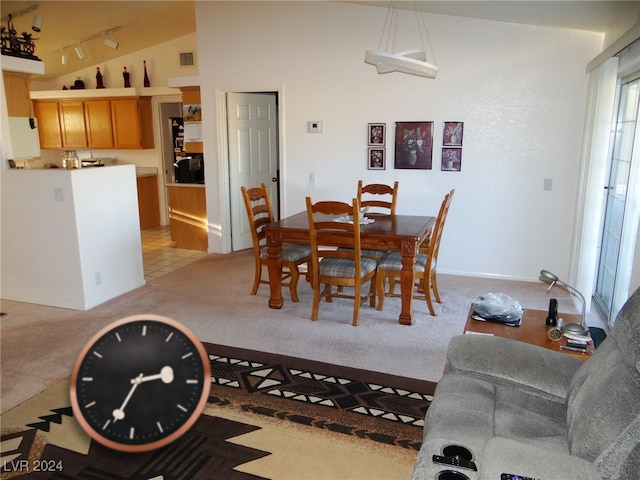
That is 2 h 34 min
